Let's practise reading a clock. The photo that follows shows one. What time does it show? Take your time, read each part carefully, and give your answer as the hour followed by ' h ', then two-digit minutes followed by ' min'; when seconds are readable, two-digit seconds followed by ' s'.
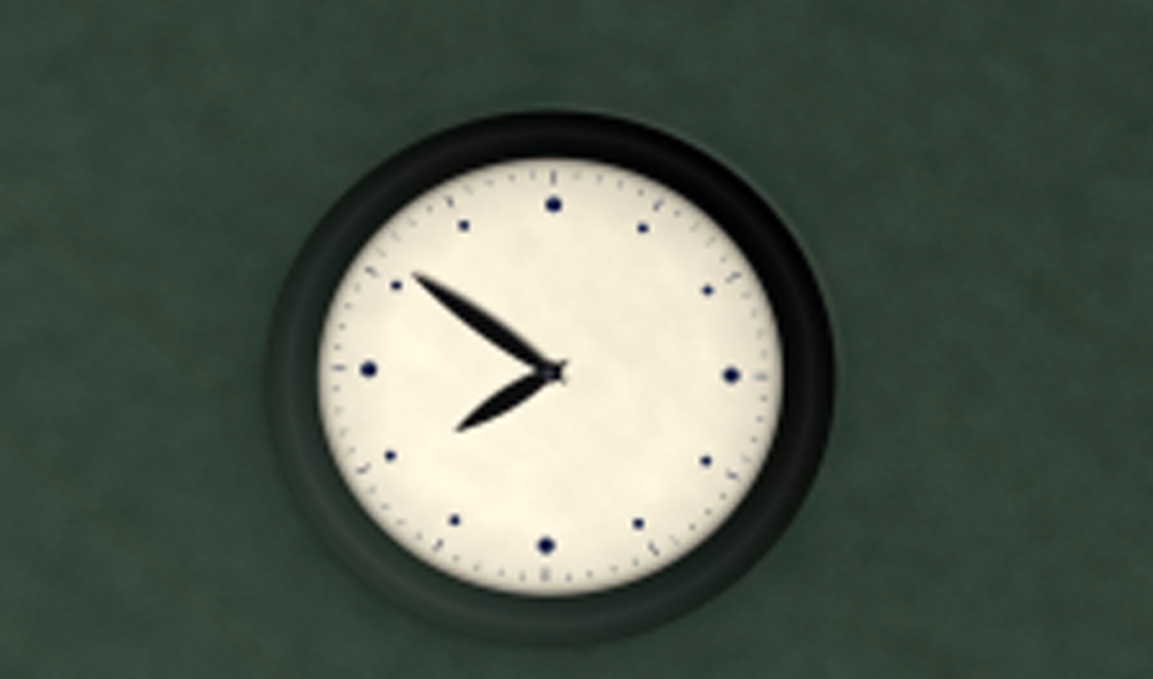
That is 7 h 51 min
